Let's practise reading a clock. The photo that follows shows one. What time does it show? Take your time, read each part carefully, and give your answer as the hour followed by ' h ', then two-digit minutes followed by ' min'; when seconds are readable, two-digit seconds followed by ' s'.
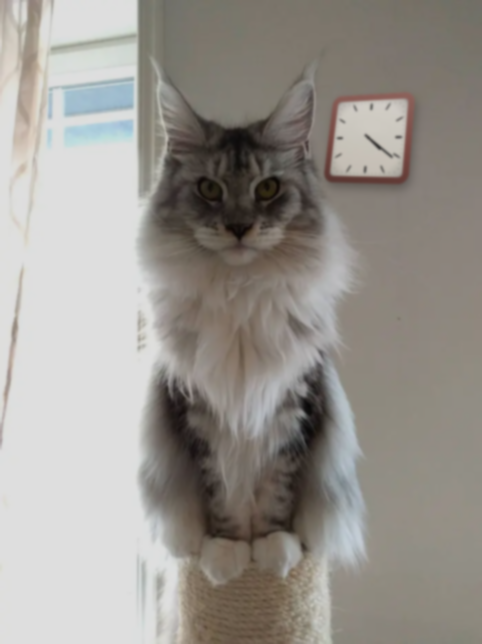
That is 4 h 21 min
